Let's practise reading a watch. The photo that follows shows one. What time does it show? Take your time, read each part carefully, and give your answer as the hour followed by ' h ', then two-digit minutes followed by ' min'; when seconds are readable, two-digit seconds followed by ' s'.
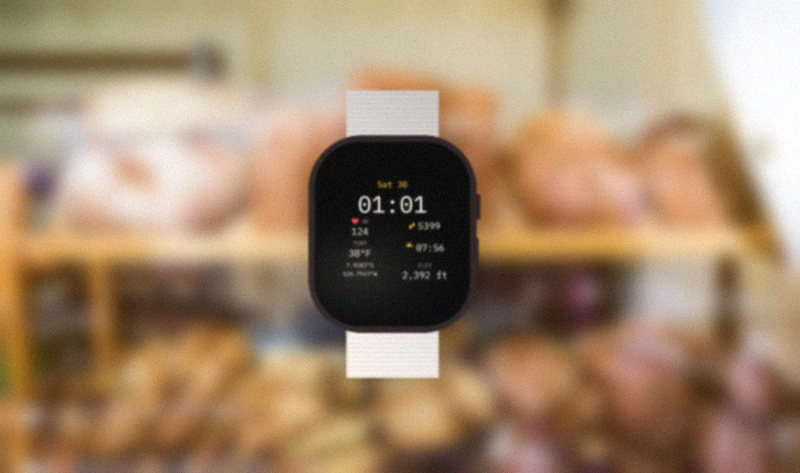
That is 1 h 01 min
